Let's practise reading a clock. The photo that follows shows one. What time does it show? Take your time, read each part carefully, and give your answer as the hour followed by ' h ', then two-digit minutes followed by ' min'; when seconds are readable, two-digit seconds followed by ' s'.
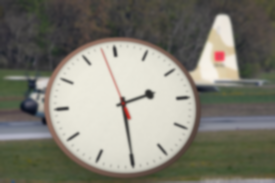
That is 2 h 29 min 58 s
